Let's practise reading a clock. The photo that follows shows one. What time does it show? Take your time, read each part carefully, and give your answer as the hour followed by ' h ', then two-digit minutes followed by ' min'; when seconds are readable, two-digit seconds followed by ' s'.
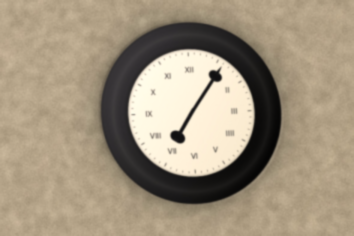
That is 7 h 06 min
